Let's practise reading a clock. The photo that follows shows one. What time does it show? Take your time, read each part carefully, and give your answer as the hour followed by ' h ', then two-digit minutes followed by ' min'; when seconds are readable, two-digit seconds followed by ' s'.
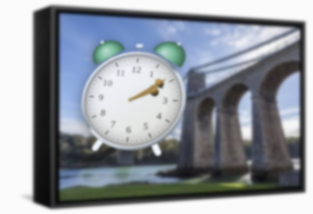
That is 2 h 09 min
